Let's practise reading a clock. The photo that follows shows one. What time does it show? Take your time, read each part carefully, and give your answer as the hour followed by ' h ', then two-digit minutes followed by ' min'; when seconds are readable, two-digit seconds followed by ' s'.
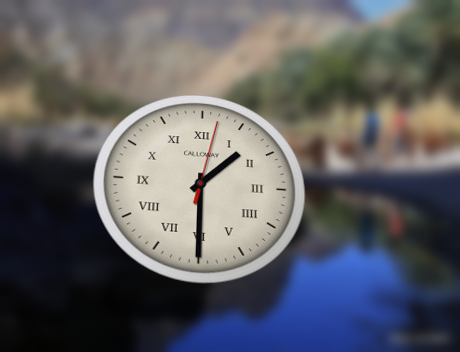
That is 1 h 30 min 02 s
